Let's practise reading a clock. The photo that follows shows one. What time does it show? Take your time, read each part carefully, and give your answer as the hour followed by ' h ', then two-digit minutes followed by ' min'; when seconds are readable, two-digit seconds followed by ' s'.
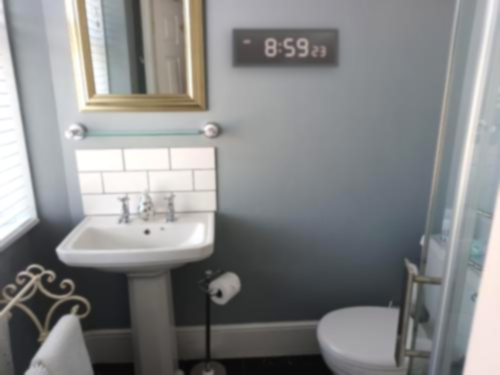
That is 8 h 59 min
